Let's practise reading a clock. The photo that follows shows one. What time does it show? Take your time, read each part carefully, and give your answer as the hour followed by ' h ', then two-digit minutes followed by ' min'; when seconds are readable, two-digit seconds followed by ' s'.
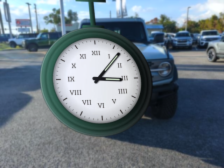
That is 3 h 07 min
